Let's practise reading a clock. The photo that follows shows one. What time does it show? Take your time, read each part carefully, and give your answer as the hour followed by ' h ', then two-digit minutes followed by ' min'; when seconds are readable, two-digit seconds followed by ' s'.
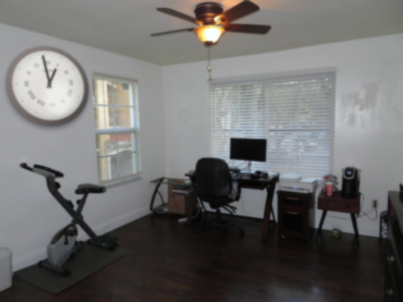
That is 12 h 59 min
